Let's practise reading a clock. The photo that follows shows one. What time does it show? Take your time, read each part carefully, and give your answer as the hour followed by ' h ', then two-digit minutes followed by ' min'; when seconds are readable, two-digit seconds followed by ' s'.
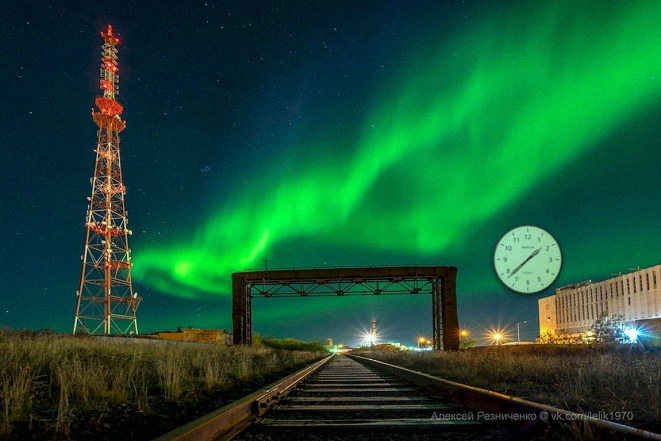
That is 1 h 38 min
